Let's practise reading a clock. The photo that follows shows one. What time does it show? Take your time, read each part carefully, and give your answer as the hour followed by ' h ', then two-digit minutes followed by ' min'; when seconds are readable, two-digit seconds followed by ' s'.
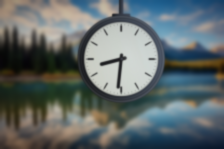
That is 8 h 31 min
